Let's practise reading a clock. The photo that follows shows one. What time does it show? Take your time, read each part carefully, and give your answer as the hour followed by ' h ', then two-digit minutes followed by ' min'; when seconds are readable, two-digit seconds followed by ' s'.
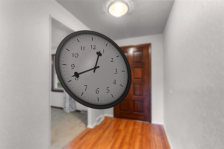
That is 12 h 41 min
